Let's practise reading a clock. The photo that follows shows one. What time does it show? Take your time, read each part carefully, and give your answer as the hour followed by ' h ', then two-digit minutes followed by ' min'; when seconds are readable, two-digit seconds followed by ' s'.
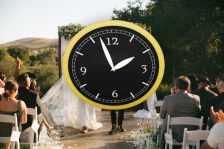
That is 1 h 57 min
